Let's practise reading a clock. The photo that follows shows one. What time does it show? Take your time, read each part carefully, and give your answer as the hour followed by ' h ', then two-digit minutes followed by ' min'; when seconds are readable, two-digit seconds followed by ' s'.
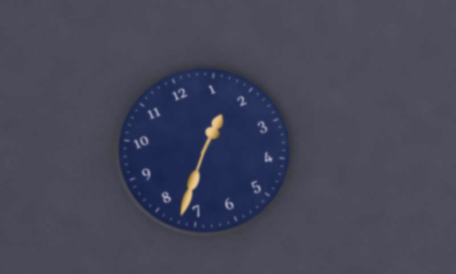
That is 1 h 37 min
